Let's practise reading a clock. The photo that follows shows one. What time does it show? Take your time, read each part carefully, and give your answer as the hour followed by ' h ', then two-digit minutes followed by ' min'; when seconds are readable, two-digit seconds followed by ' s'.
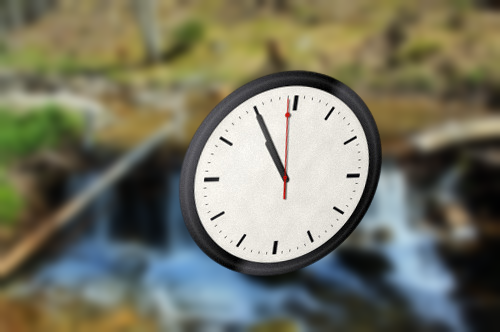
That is 10 h 54 min 59 s
